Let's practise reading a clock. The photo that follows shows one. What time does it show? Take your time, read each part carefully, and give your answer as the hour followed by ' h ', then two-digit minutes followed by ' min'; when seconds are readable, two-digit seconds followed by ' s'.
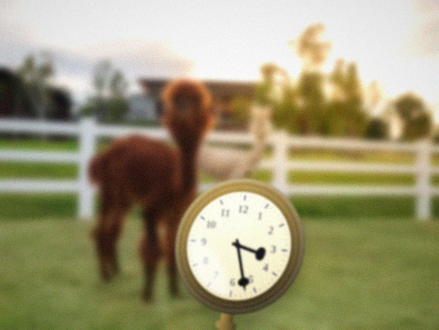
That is 3 h 27 min
